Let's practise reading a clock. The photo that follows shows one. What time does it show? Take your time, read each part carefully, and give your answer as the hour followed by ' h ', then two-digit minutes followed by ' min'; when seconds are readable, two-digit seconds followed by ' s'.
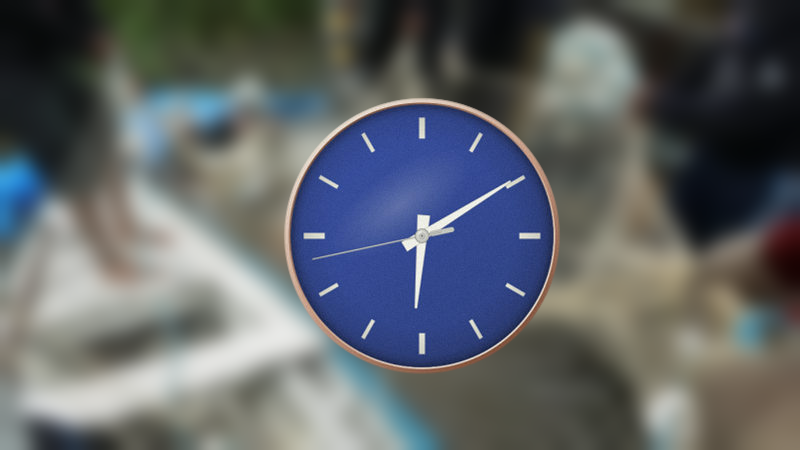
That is 6 h 09 min 43 s
